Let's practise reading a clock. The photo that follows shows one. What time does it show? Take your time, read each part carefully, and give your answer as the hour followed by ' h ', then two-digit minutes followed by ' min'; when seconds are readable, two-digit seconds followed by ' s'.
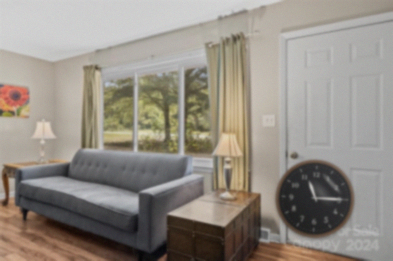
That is 11 h 15 min
